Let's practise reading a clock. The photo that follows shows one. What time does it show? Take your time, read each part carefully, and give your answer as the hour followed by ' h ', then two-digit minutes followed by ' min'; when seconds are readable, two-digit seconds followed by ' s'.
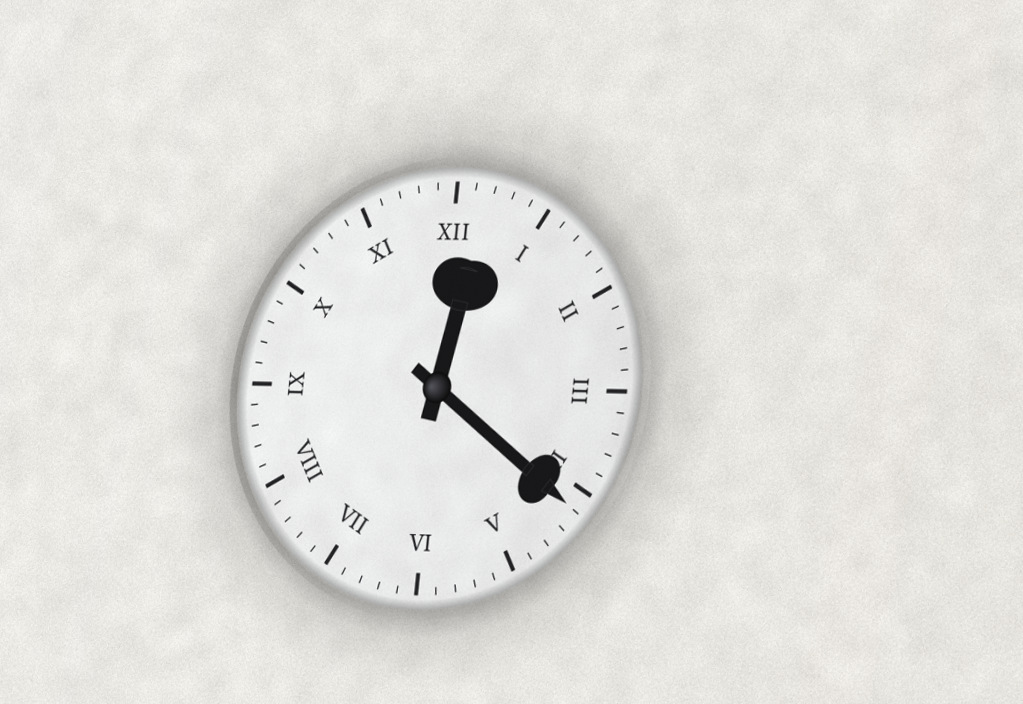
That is 12 h 21 min
